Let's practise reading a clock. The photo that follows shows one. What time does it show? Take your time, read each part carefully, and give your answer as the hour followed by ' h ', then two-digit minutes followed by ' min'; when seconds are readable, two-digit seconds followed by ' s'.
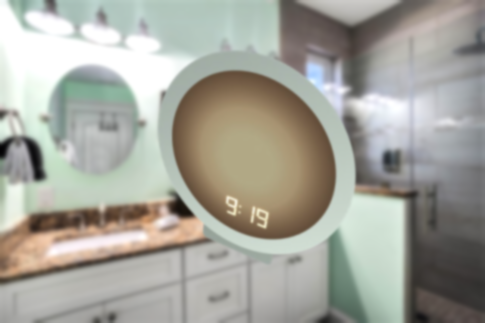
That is 9 h 19 min
